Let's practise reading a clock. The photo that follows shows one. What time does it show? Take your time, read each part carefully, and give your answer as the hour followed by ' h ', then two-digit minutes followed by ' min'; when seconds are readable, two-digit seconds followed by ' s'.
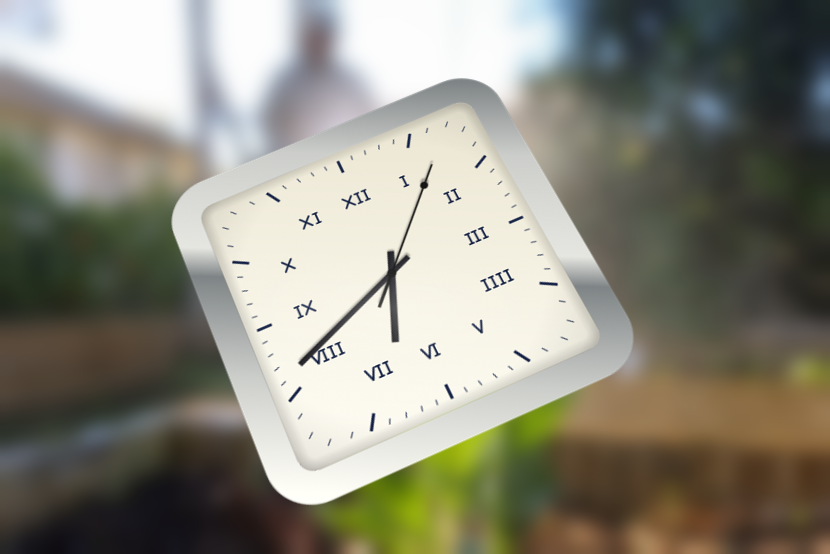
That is 6 h 41 min 07 s
